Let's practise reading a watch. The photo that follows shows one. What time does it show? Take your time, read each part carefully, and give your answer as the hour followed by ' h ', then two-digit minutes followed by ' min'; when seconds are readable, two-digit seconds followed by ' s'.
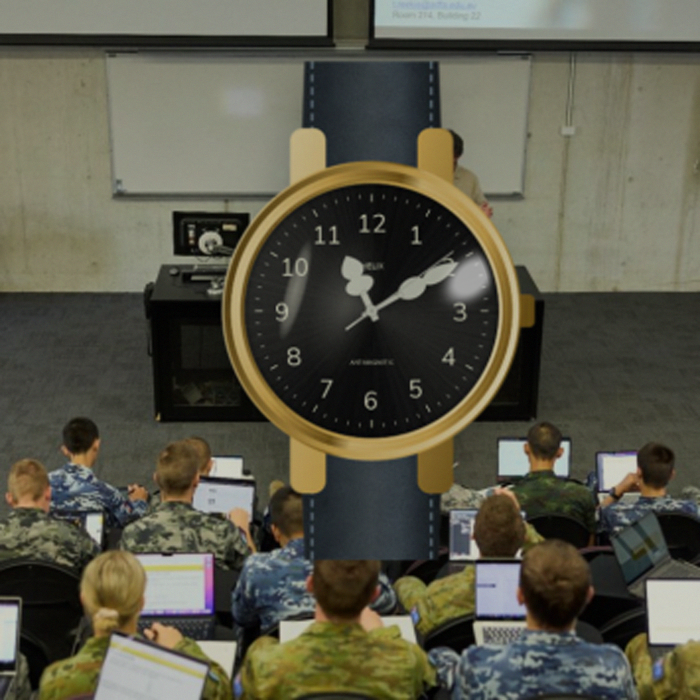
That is 11 h 10 min 09 s
